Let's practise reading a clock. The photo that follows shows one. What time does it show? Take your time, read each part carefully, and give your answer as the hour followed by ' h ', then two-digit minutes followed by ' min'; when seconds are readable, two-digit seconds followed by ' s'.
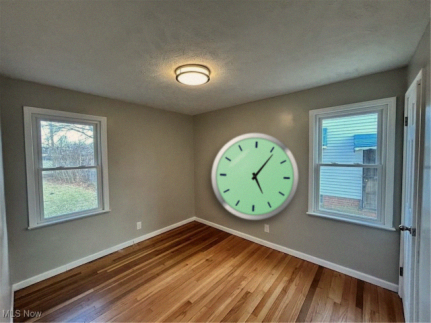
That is 5 h 06 min
